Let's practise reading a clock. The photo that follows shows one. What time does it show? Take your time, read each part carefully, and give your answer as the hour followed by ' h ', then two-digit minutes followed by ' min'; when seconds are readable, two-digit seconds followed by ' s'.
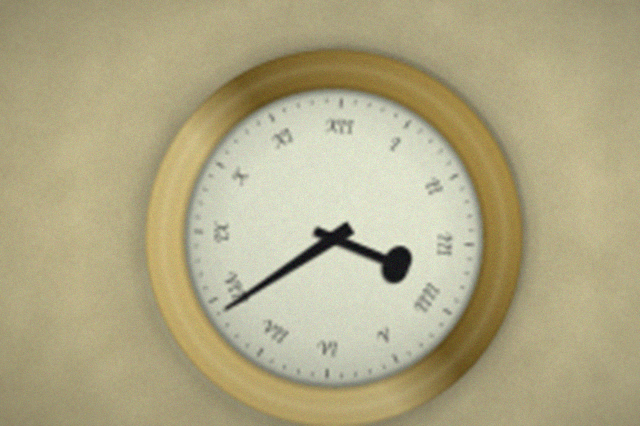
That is 3 h 39 min
